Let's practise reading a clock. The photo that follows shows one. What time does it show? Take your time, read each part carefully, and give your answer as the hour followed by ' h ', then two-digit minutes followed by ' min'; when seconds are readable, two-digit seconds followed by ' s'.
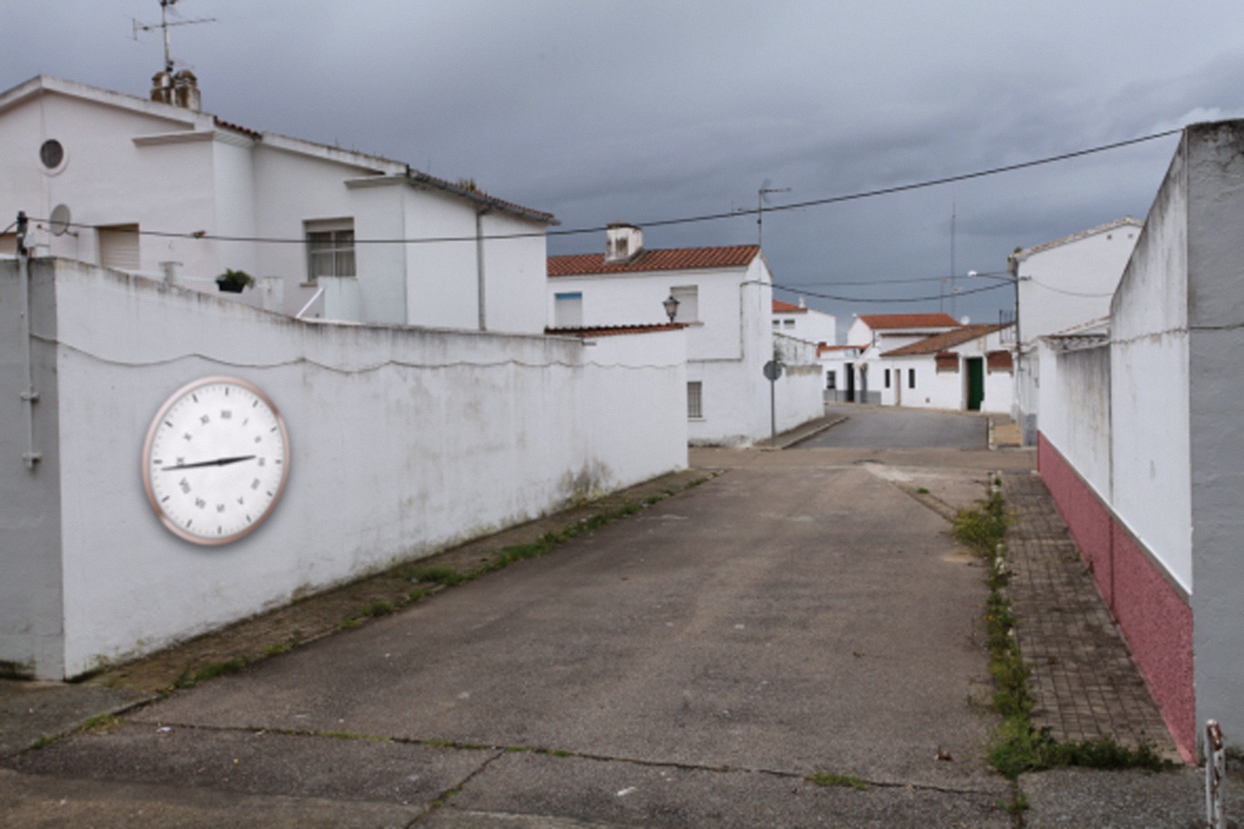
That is 2 h 44 min
